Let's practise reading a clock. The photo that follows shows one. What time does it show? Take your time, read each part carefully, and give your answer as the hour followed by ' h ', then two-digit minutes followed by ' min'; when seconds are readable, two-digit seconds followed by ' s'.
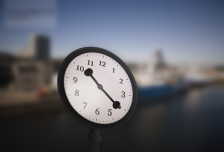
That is 10 h 21 min
